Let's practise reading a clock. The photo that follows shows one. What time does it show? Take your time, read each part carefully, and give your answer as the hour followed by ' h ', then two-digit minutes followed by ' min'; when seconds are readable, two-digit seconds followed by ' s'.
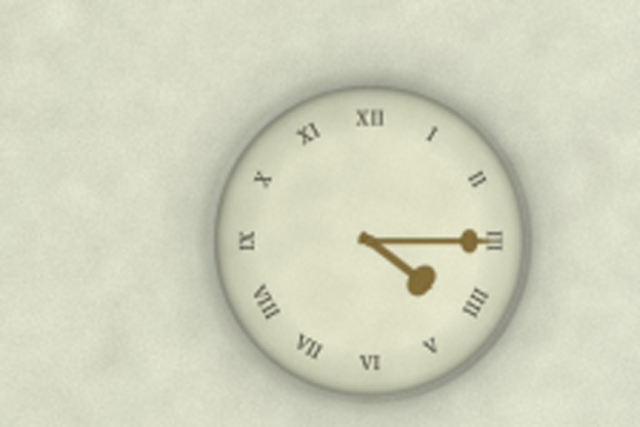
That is 4 h 15 min
